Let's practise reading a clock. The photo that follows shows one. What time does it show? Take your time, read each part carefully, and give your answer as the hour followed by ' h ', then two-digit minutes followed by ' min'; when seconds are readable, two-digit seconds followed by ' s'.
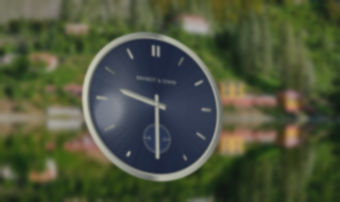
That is 9 h 30 min
